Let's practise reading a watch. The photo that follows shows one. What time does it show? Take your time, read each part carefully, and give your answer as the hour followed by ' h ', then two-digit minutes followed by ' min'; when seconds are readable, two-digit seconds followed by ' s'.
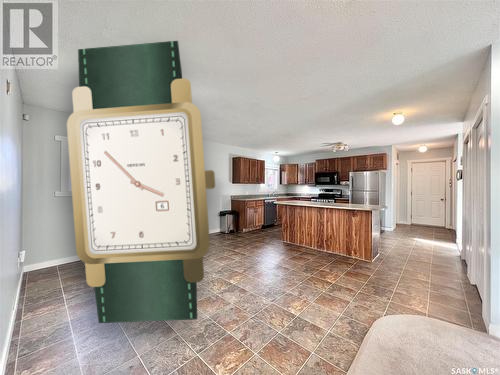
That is 3 h 53 min
